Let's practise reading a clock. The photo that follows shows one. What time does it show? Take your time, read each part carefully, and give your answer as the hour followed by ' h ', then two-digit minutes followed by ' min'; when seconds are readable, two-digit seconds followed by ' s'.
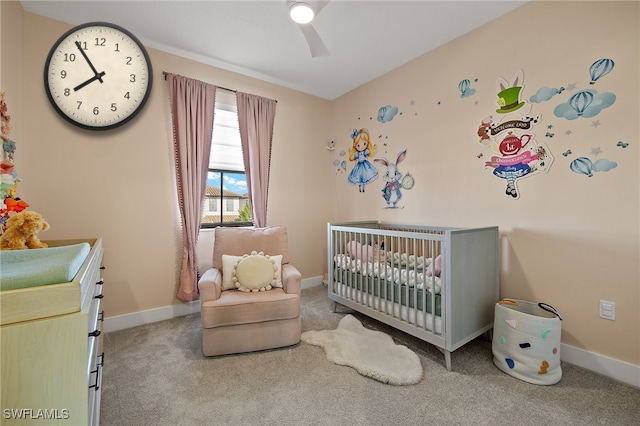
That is 7 h 54 min
